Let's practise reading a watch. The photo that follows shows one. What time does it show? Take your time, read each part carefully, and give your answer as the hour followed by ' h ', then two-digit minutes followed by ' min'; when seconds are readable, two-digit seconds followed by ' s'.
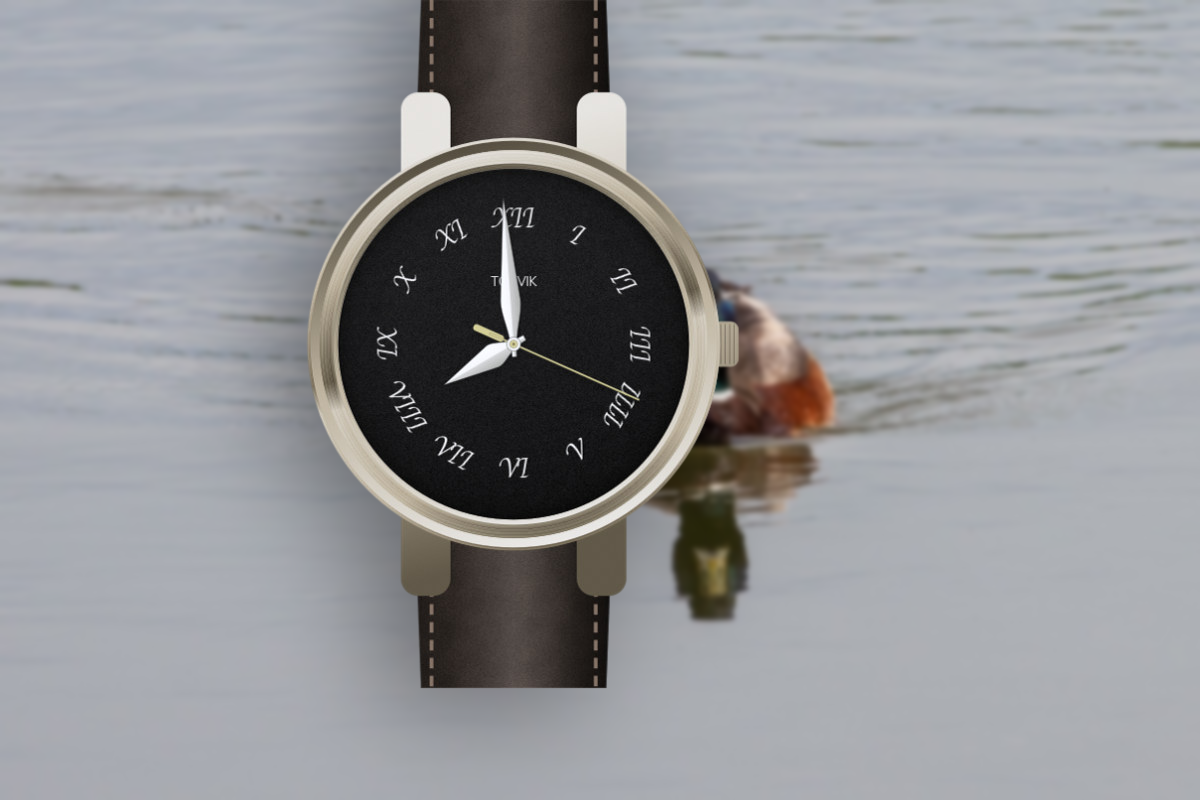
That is 7 h 59 min 19 s
